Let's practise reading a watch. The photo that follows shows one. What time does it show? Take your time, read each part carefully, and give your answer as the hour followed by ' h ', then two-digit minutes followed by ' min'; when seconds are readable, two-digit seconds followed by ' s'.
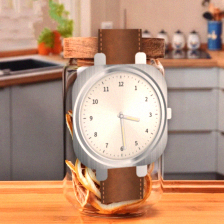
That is 3 h 29 min
